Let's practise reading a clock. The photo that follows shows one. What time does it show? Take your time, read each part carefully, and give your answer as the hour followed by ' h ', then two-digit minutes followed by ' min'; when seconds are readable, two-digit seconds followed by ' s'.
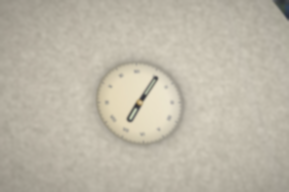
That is 7 h 06 min
